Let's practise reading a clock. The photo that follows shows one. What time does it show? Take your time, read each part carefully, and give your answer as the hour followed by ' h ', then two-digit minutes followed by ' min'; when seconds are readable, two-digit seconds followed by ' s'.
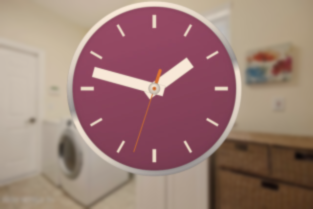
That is 1 h 47 min 33 s
